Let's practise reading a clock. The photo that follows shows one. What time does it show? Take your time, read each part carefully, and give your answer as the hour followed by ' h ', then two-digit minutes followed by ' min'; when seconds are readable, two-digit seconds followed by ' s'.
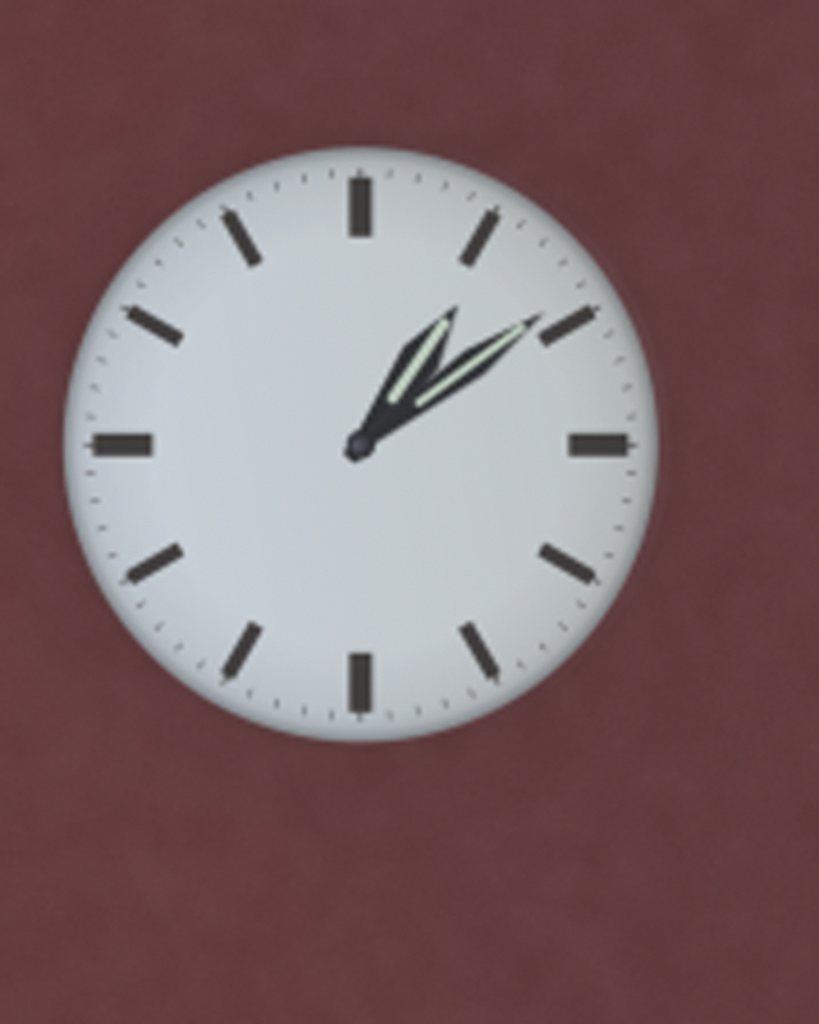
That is 1 h 09 min
